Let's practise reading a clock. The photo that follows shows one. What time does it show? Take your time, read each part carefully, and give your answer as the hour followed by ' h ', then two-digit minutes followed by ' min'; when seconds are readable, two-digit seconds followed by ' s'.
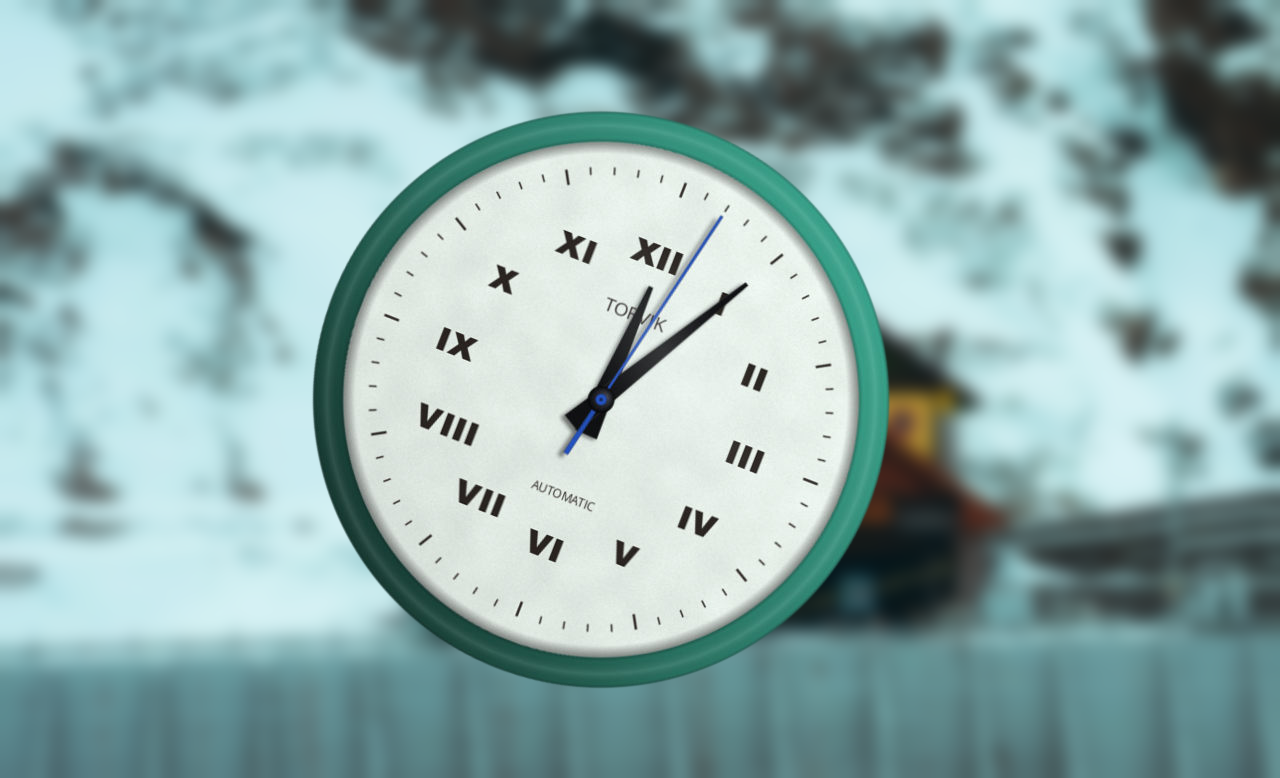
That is 12 h 05 min 02 s
